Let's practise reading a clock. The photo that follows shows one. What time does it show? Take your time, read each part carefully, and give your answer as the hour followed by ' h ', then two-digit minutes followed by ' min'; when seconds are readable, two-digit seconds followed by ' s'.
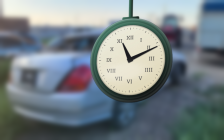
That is 11 h 11 min
